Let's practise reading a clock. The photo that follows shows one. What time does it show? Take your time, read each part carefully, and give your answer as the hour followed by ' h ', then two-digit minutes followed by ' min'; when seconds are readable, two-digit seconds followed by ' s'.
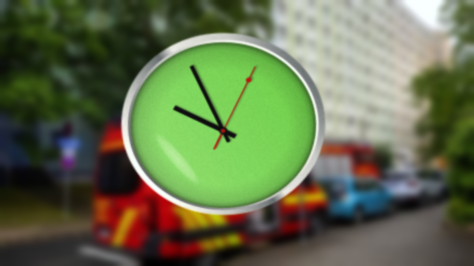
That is 9 h 56 min 04 s
